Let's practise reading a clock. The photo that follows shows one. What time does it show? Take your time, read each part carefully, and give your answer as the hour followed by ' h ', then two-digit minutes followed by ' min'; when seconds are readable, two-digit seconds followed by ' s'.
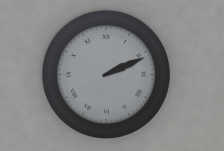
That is 2 h 11 min
